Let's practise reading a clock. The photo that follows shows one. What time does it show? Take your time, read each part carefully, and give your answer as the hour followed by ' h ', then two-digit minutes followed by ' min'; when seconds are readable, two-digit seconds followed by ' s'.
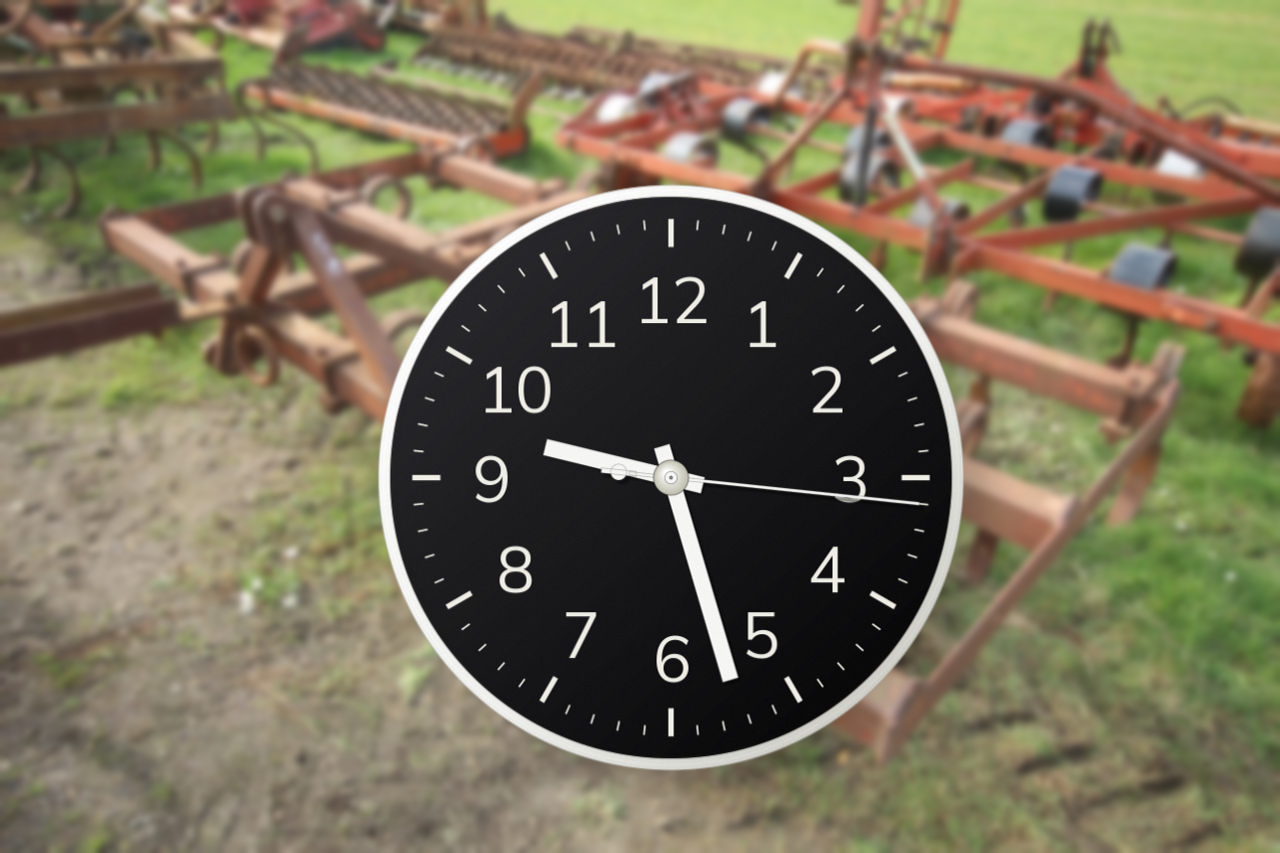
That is 9 h 27 min 16 s
